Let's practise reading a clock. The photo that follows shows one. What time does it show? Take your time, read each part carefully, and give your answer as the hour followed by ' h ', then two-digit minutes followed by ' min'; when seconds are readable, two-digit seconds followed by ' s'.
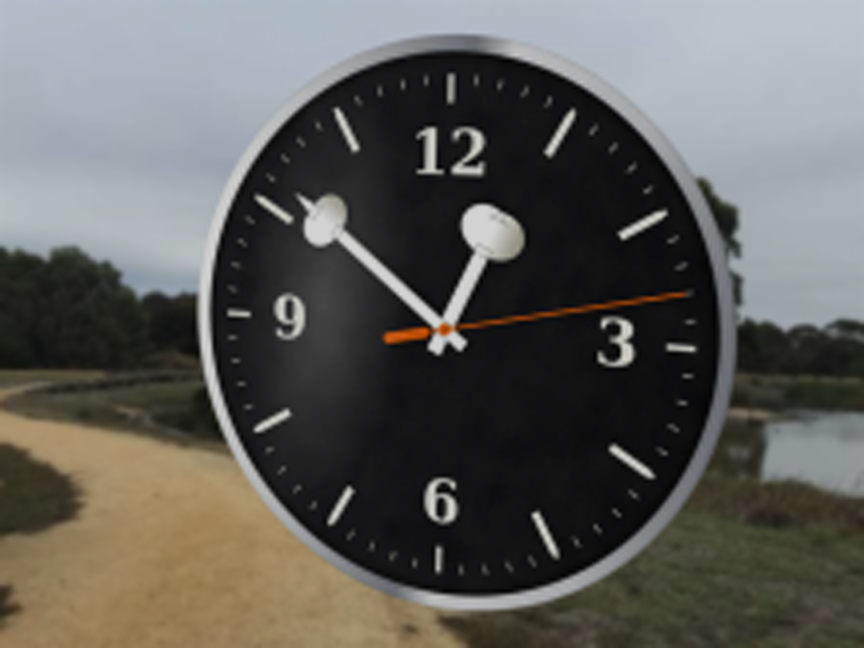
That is 12 h 51 min 13 s
